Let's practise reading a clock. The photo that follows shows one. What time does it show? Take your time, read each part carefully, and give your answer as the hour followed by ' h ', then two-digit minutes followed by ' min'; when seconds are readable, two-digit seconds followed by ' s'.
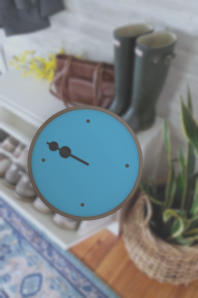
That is 9 h 49 min
